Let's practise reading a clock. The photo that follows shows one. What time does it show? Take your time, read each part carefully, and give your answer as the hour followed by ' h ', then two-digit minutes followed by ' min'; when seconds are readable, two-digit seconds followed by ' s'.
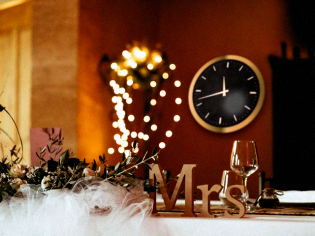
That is 11 h 42 min
